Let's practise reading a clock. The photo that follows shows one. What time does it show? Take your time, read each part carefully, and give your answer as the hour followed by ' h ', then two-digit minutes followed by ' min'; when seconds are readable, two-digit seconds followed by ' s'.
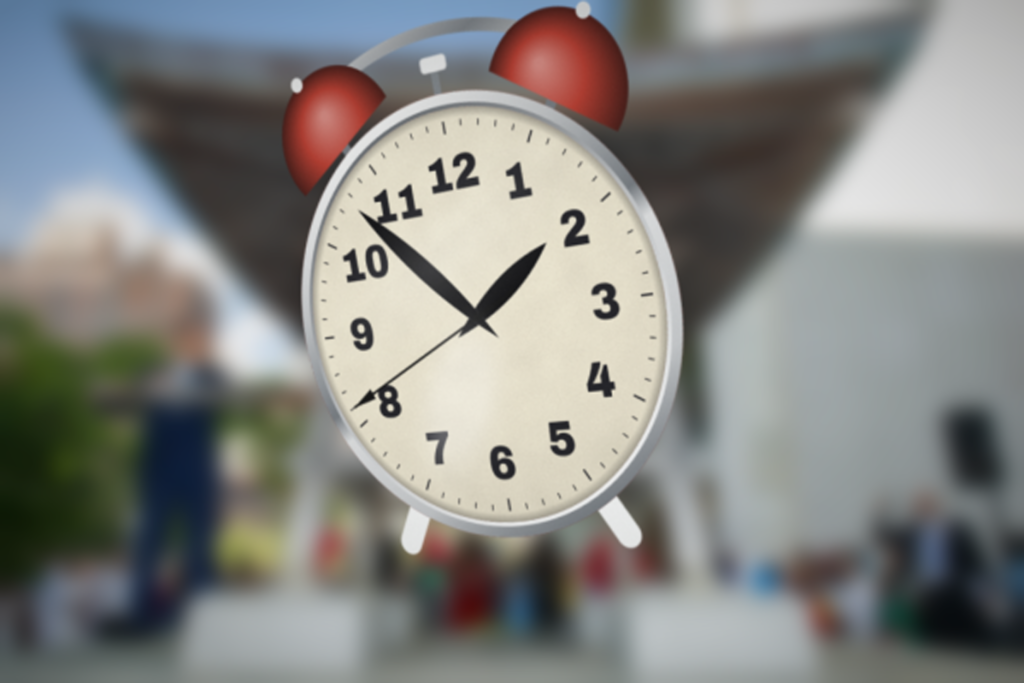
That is 1 h 52 min 41 s
